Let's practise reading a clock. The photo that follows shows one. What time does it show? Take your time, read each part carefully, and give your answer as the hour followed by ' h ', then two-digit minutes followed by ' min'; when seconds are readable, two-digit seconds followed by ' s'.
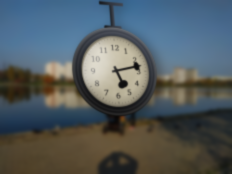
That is 5 h 13 min
